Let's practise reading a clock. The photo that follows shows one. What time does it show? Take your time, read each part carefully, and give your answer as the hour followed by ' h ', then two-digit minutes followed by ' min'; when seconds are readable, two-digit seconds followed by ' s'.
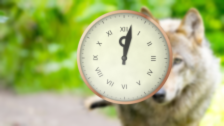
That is 12 h 02 min
